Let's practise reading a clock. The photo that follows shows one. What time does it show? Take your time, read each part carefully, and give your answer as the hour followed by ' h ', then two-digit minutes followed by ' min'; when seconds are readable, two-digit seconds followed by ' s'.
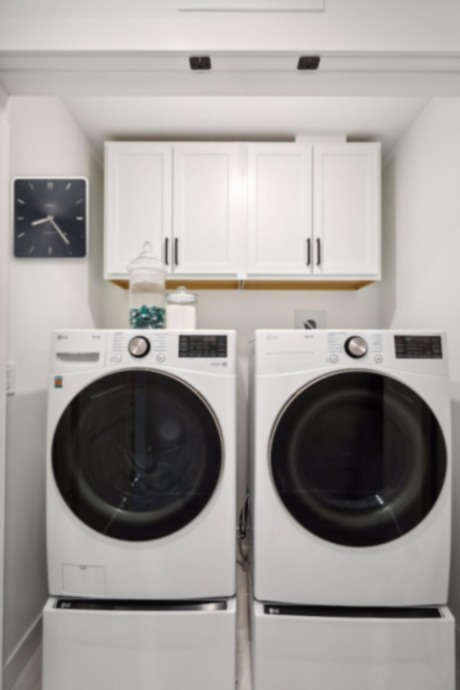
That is 8 h 24 min
